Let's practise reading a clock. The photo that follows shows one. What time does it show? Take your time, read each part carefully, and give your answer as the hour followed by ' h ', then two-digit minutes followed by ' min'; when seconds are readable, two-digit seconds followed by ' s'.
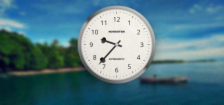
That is 9 h 37 min
